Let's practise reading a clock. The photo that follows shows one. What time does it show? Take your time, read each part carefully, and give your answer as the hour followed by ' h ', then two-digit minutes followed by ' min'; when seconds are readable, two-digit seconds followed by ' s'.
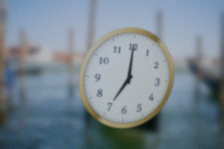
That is 7 h 00 min
